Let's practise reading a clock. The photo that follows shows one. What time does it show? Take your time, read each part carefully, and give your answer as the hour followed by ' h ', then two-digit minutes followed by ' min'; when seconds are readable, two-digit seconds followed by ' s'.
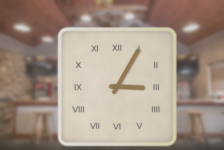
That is 3 h 05 min
